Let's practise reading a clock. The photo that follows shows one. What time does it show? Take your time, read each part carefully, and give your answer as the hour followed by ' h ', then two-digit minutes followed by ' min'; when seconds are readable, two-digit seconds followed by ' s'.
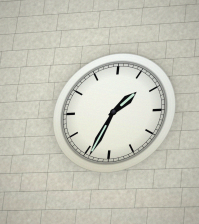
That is 1 h 34 min
